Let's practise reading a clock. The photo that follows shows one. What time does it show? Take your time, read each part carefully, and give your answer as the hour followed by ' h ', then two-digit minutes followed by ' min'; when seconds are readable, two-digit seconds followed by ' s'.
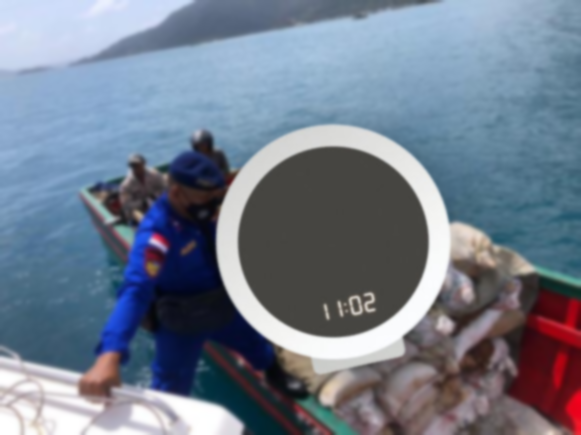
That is 11 h 02 min
